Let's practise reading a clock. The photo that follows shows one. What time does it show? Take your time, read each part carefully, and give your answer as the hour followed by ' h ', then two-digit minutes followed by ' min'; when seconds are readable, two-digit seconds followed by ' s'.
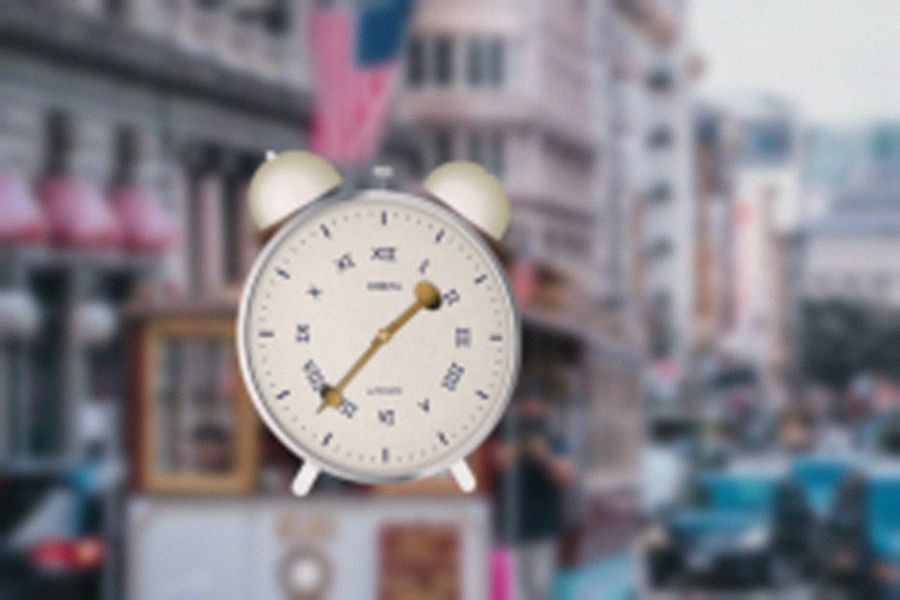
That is 1 h 37 min
